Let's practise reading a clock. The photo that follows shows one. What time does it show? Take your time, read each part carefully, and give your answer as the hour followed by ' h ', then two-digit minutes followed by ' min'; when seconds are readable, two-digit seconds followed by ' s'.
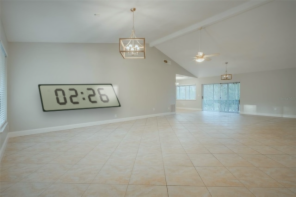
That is 2 h 26 min
